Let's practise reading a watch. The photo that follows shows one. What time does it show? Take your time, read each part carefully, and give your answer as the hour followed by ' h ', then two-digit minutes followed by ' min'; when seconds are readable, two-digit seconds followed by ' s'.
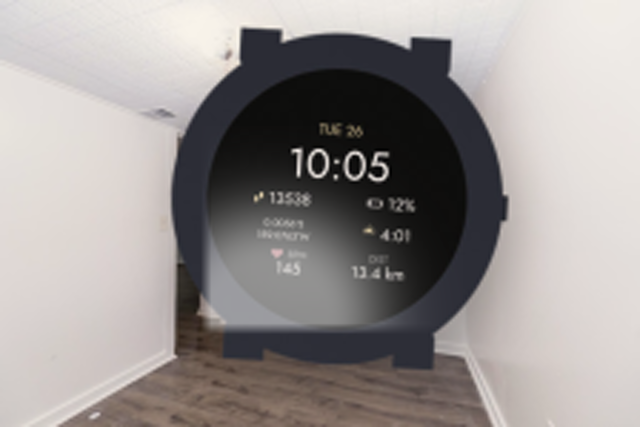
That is 10 h 05 min
